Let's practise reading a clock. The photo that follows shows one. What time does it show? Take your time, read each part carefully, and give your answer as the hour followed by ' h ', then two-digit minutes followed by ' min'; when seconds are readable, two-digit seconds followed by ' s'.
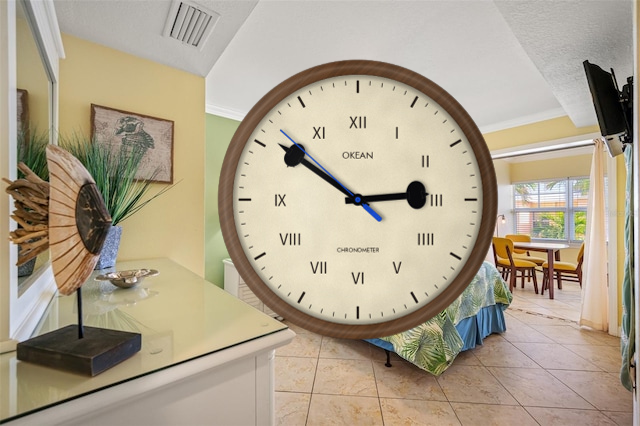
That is 2 h 50 min 52 s
